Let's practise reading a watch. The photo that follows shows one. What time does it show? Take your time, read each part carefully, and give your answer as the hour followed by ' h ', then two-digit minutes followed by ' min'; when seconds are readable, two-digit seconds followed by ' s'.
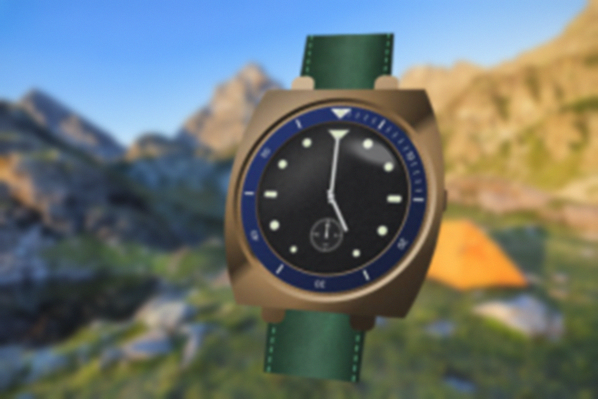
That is 5 h 00 min
